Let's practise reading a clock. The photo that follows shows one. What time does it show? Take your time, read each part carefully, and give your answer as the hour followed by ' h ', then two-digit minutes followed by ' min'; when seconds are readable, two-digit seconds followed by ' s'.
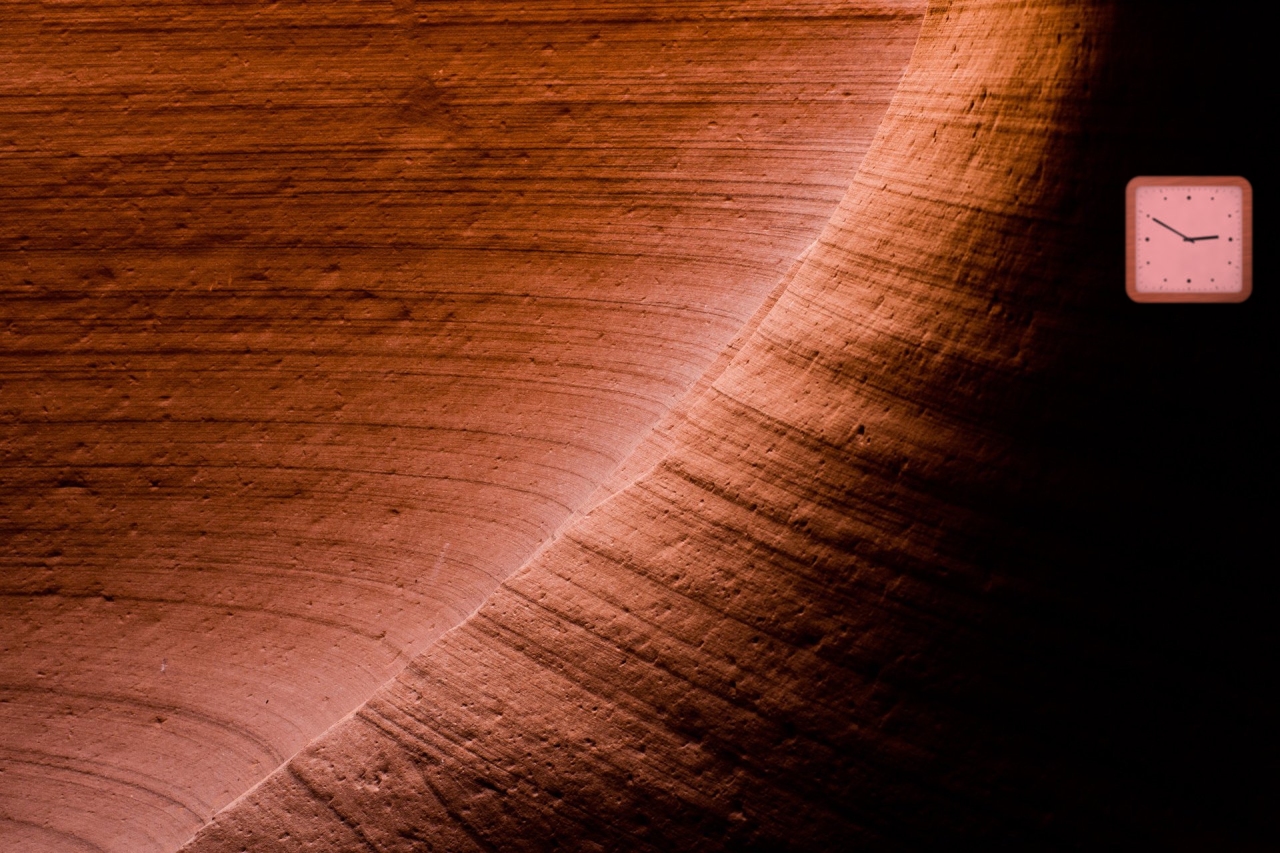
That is 2 h 50 min
